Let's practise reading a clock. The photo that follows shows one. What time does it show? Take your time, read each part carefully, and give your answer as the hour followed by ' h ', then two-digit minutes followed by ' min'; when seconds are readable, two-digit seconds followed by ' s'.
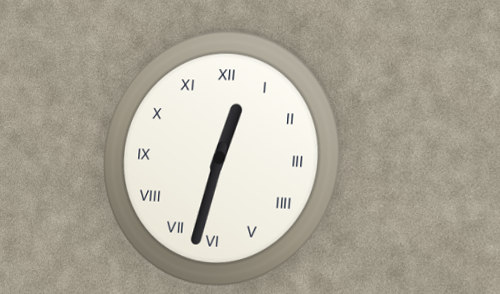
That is 12 h 32 min
